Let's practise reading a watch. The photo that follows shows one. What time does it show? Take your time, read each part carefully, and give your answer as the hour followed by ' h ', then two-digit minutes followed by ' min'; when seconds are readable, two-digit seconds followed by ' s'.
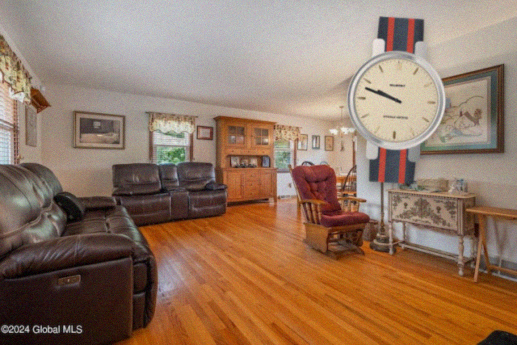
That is 9 h 48 min
